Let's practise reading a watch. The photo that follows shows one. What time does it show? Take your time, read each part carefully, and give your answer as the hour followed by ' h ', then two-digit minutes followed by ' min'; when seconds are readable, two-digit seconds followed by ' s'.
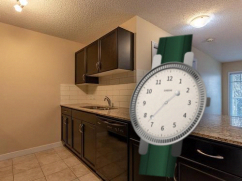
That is 1 h 37 min
